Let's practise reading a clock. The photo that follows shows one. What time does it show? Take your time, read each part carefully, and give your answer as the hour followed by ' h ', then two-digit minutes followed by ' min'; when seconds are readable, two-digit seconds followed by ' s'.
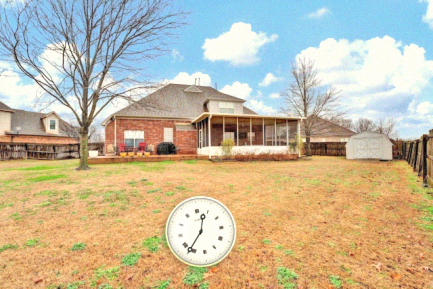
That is 12 h 37 min
